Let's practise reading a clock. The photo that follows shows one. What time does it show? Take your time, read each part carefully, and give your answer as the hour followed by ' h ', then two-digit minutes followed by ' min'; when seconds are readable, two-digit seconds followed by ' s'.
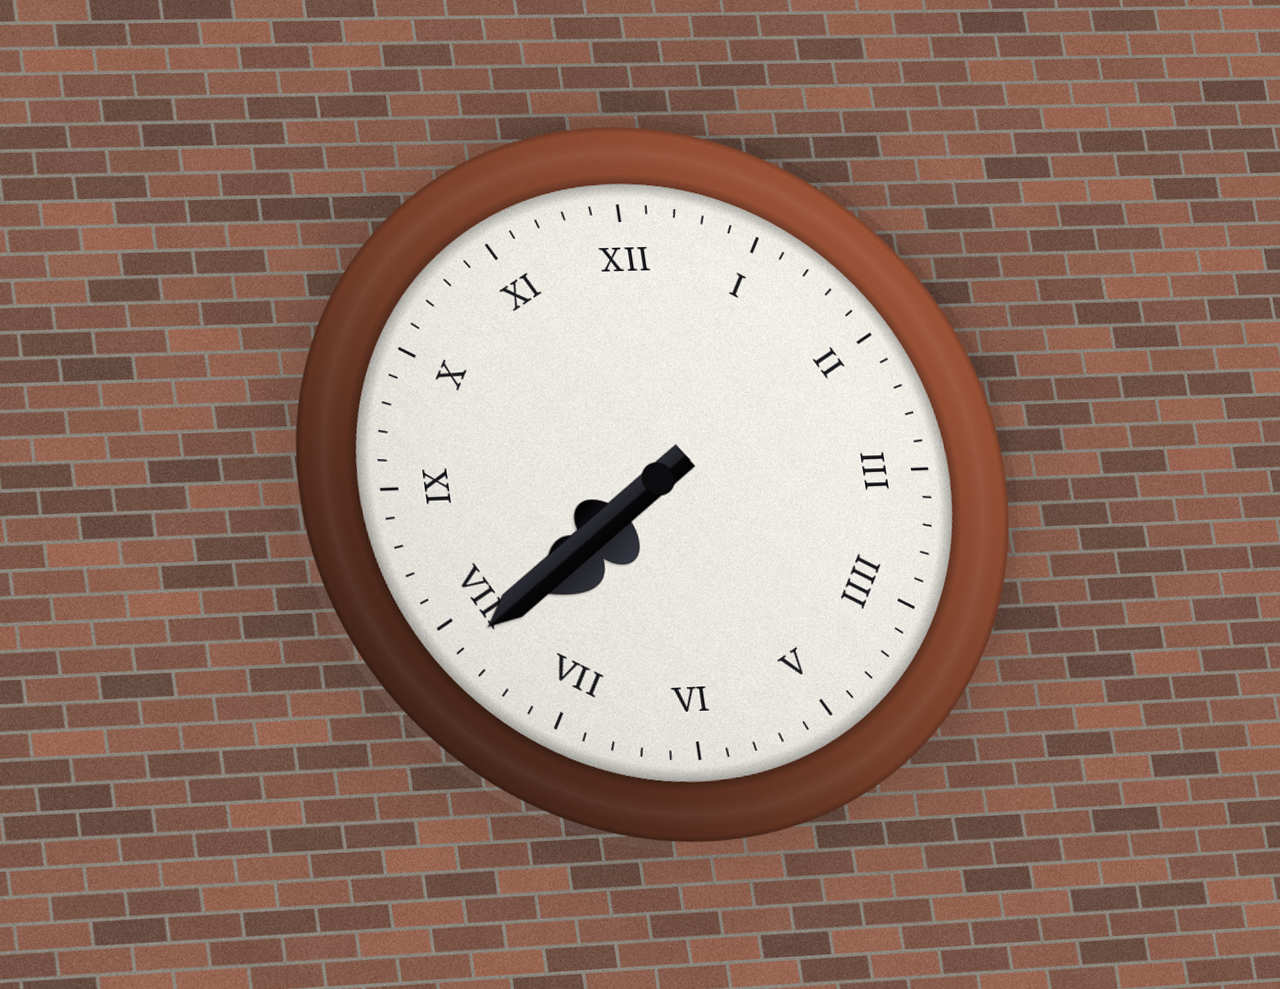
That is 7 h 39 min
